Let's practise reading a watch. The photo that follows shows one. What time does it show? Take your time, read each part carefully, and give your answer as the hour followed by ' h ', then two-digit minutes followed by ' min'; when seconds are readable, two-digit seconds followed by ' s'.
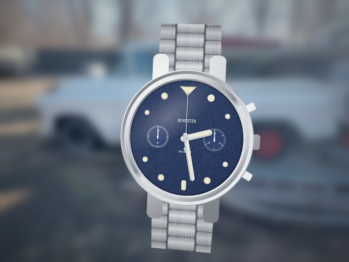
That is 2 h 28 min
